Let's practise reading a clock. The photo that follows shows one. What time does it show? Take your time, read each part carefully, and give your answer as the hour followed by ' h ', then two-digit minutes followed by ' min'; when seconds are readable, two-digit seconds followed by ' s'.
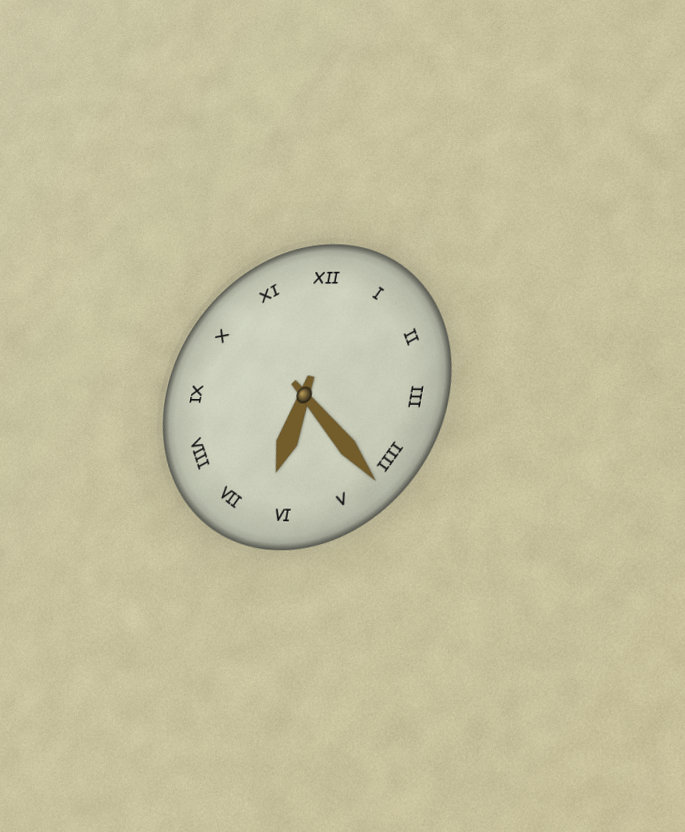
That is 6 h 22 min
